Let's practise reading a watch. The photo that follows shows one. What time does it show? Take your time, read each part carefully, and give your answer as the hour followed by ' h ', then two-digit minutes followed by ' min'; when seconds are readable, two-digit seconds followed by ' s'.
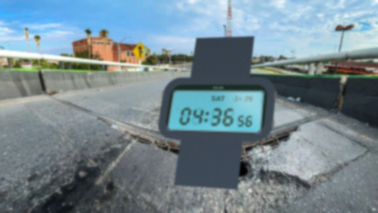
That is 4 h 36 min 56 s
